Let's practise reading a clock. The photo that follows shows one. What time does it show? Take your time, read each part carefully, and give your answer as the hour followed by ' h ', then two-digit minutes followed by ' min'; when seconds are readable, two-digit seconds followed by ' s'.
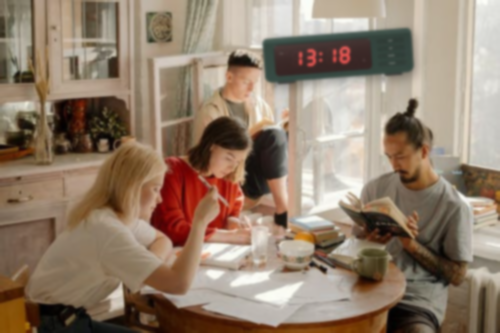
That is 13 h 18 min
